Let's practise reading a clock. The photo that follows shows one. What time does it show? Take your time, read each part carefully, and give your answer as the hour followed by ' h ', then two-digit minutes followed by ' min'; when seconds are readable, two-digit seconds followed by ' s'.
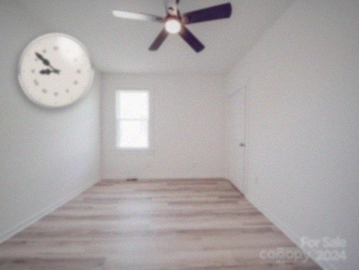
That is 8 h 52 min
